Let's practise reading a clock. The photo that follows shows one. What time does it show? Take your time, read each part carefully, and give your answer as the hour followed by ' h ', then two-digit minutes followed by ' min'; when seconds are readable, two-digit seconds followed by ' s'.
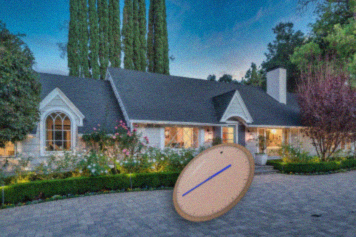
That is 1 h 38 min
